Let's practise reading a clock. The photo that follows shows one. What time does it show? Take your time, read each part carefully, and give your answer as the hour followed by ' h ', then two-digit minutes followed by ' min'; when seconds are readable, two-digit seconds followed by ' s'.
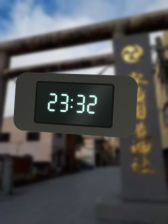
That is 23 h 32 min
